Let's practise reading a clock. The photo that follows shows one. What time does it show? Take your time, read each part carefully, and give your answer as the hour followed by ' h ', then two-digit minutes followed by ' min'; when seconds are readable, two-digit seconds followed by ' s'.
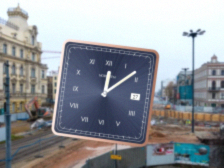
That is 12 h 08 min
